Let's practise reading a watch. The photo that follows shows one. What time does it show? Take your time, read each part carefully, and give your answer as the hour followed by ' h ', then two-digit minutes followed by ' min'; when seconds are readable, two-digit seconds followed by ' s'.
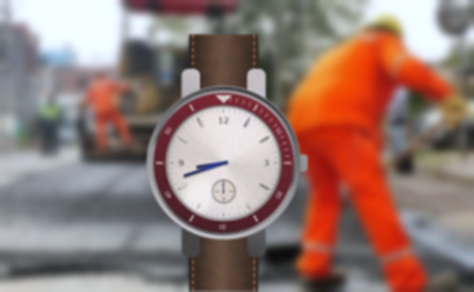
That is 8 h 42 min
